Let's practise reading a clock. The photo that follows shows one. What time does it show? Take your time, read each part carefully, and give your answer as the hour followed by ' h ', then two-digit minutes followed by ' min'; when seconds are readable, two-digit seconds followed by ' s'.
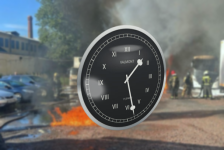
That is 1 h 28 min
